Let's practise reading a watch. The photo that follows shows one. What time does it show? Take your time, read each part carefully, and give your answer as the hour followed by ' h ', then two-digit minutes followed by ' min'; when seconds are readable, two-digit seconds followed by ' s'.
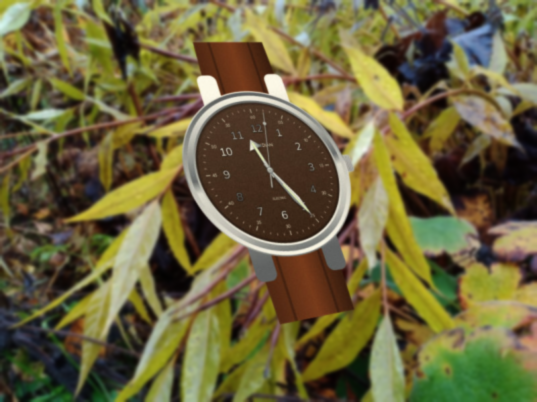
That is 11 h 25 min 02 s
